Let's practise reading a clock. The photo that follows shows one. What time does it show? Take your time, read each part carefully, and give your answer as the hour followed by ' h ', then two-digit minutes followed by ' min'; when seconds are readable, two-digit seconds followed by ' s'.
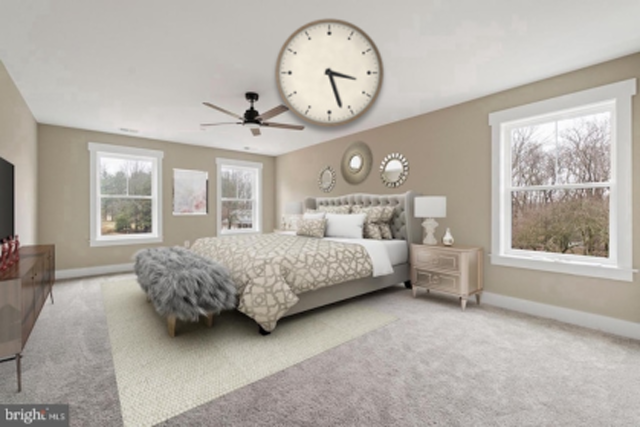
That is 3 h 27 min
